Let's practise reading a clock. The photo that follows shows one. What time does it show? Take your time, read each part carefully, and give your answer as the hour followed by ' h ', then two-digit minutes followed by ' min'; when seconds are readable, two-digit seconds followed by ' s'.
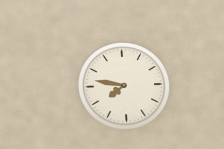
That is 7 h 47 min
